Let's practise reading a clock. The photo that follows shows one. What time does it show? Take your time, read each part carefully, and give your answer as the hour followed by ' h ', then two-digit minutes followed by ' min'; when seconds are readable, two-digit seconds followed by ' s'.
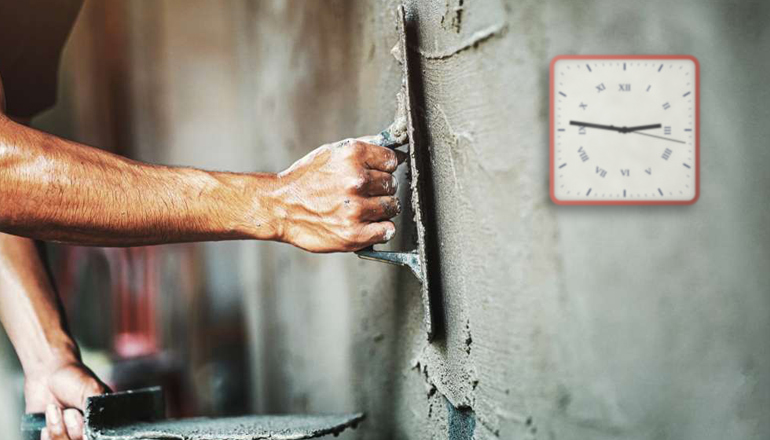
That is 2 h 46 min 17 s
